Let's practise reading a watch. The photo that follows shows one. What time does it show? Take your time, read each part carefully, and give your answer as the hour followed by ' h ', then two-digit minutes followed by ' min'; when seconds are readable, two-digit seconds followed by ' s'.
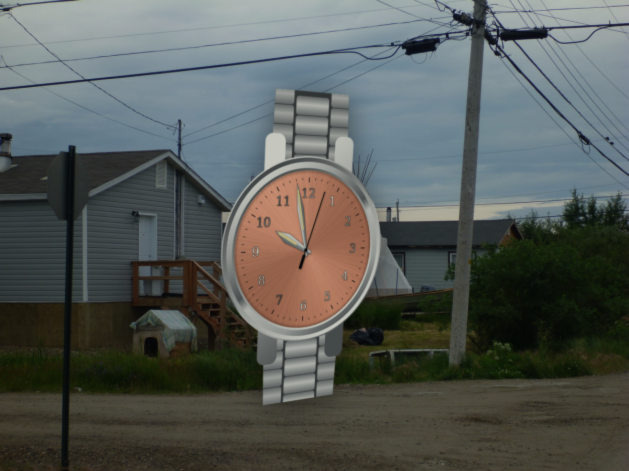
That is 9 h 58 min 03 s
